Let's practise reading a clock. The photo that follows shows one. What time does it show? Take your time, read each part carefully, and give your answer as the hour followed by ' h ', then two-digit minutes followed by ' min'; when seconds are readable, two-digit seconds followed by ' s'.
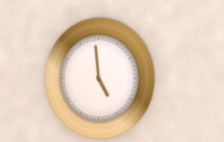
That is 4 h 59 min
